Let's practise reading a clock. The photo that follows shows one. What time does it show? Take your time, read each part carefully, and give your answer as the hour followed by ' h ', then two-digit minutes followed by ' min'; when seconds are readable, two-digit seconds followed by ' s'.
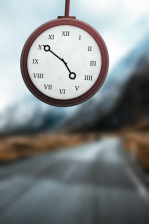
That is 4 h 51 min
